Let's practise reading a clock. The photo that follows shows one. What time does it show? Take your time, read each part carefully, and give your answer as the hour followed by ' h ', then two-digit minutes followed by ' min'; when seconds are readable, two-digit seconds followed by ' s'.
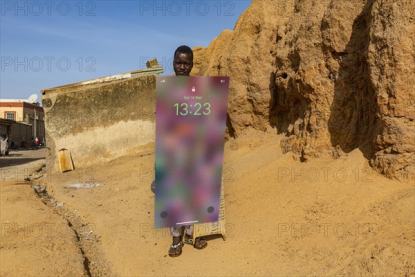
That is 13 h 23 min
